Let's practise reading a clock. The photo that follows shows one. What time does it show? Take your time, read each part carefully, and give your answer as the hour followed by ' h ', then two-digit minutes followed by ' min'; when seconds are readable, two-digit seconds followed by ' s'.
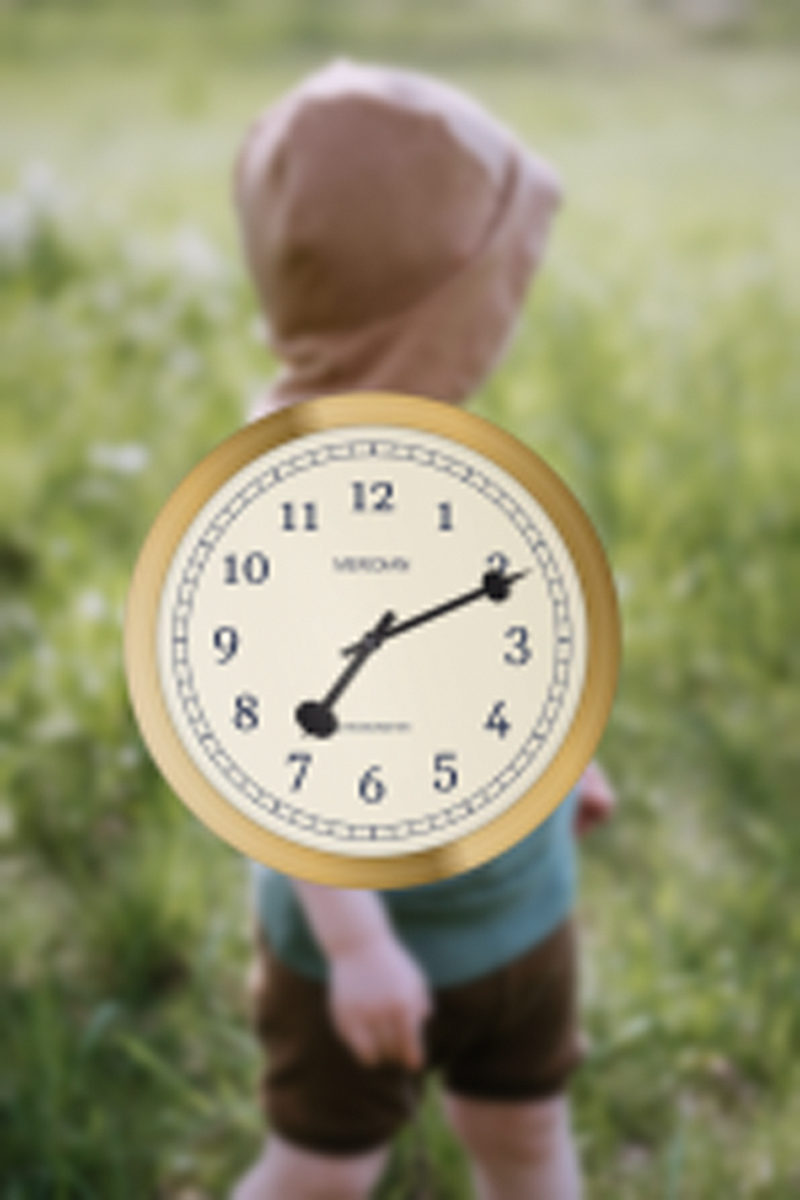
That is 7 h 11 min
